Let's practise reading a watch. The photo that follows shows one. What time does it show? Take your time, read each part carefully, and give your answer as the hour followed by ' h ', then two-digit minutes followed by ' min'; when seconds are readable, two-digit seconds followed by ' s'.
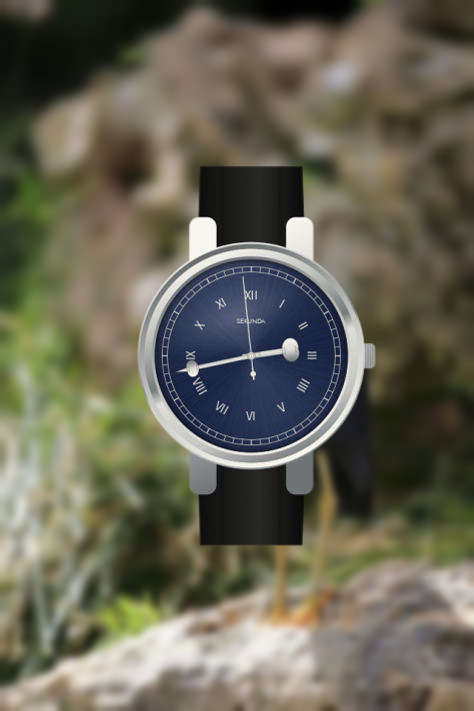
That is 2 h 42 min 59 s
